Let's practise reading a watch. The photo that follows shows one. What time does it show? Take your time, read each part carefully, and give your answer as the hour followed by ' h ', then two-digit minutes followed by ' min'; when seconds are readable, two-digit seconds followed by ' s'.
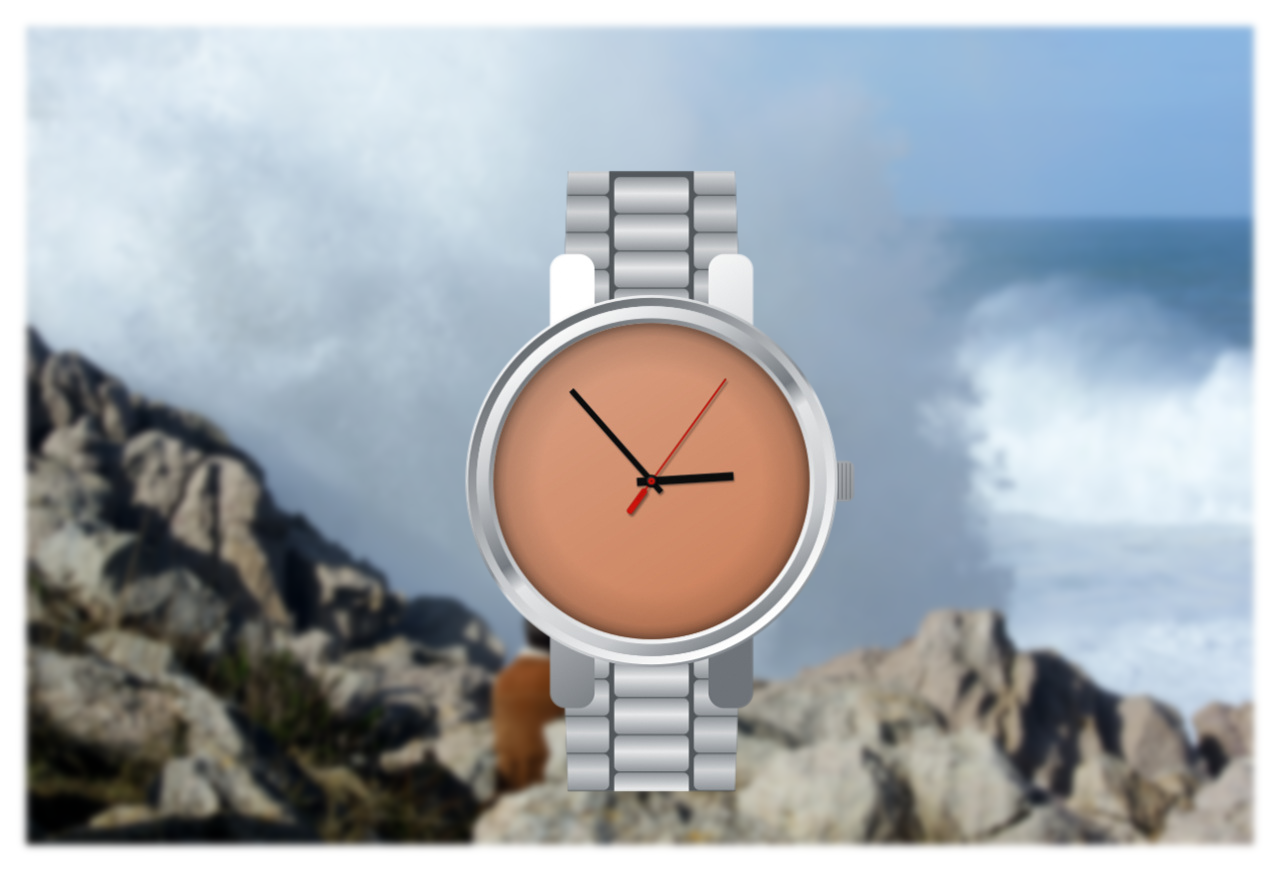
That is 2 h 53 min 06 s
